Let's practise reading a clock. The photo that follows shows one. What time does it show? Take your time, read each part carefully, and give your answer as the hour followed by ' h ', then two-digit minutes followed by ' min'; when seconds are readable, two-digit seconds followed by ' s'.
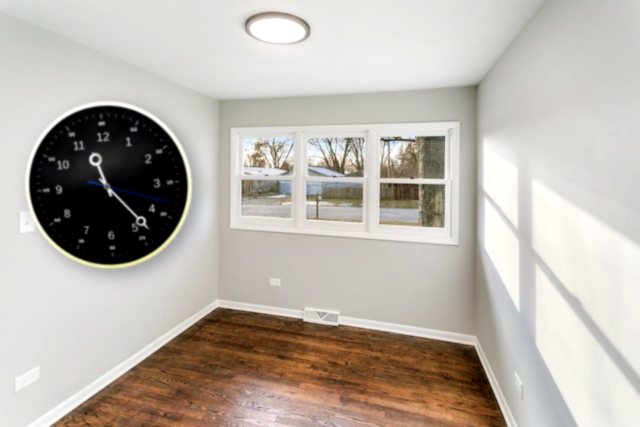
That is 11 h 23 min 18 s
